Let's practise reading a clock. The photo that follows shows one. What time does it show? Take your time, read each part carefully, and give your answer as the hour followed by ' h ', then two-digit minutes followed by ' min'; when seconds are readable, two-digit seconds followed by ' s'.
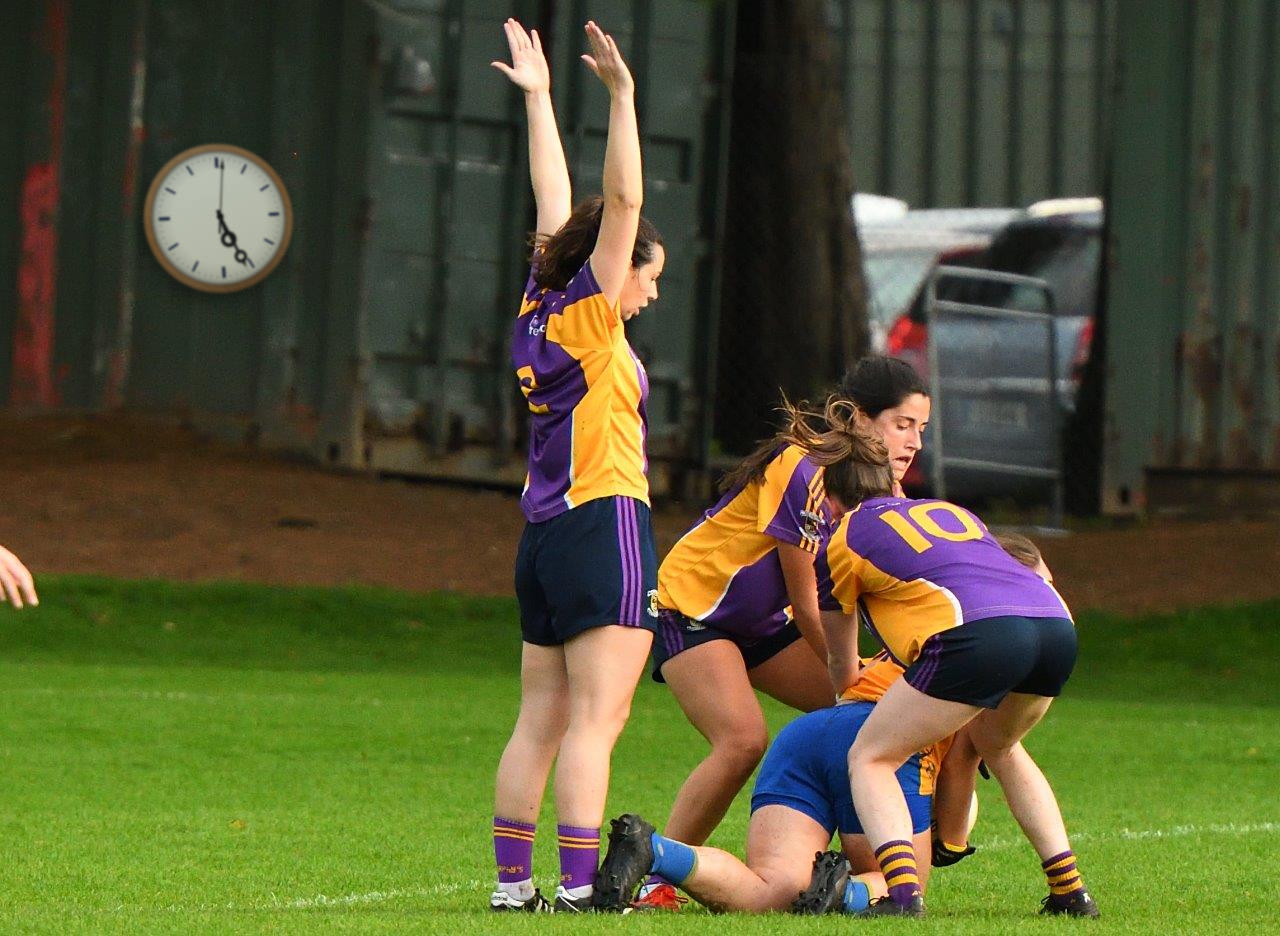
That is 5 h 26 min 01 s
